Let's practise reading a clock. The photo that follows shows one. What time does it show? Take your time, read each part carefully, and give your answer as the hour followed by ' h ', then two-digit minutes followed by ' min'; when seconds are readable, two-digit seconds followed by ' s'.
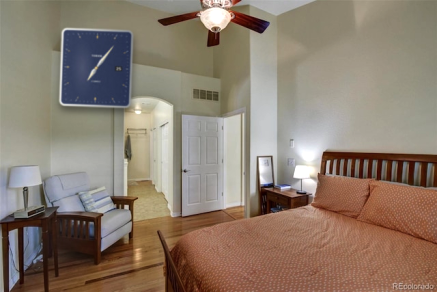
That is 7 h 06 min
